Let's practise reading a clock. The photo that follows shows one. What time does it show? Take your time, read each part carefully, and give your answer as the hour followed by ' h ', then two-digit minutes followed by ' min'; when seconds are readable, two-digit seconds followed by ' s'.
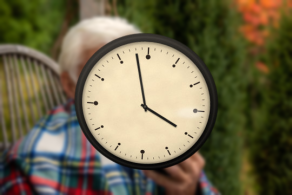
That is 3 h 58 min
